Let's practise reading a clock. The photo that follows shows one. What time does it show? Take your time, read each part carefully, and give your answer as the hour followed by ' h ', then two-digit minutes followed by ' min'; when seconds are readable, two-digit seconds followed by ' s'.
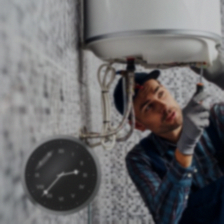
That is 2 h 37 min
